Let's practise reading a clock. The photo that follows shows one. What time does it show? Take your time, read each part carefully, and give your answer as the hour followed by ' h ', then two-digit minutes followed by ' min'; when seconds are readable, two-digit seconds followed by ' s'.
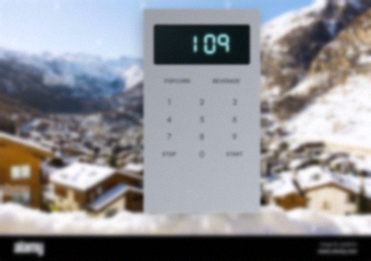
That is 1 h 09 min
